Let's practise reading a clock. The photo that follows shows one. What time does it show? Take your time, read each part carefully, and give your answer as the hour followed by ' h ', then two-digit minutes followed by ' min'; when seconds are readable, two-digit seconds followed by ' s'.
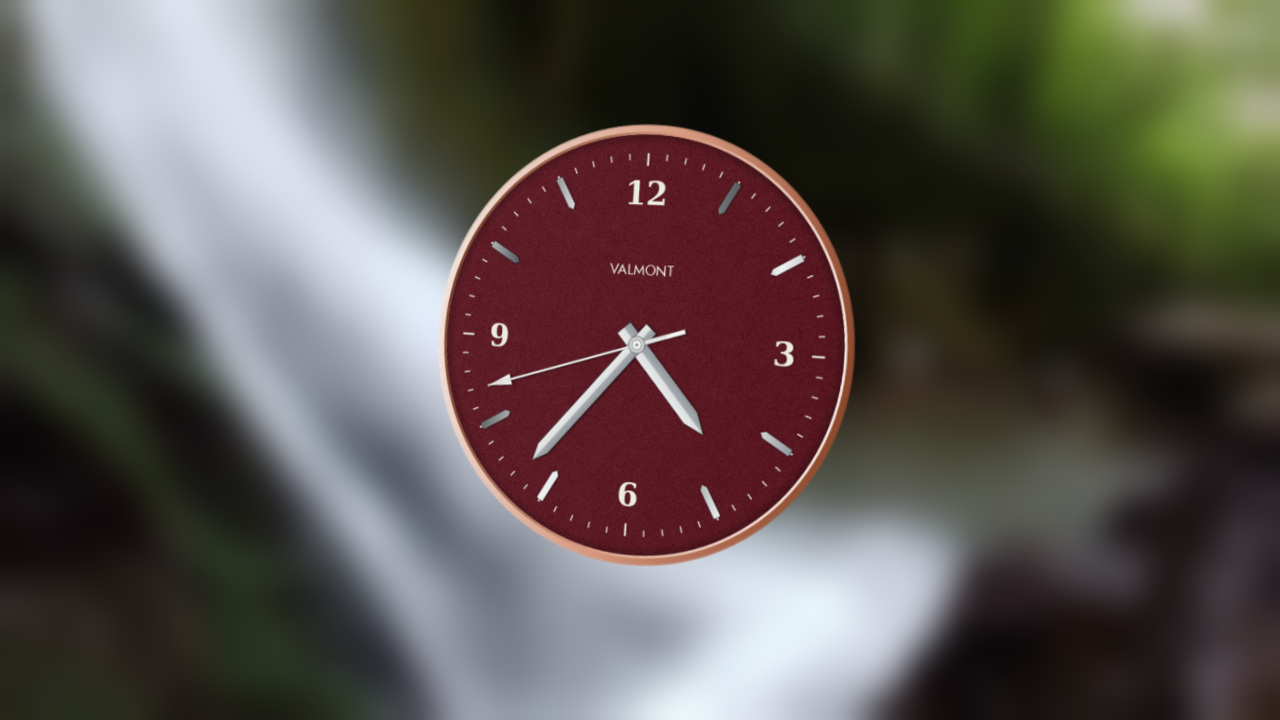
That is 4 h 36 min 42 s
